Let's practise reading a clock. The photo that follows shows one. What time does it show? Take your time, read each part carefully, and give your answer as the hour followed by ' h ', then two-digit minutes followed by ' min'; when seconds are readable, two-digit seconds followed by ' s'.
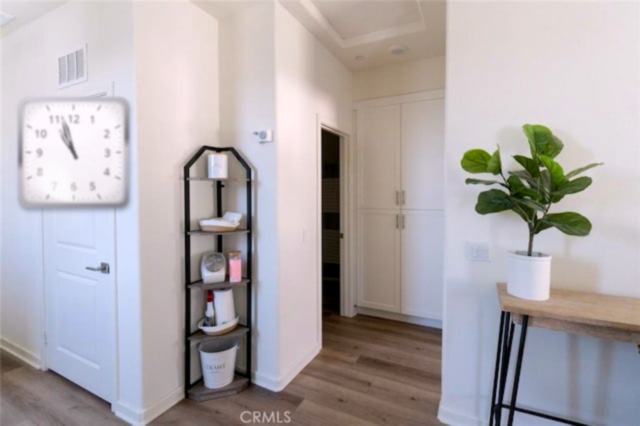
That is 10 h 57 min
